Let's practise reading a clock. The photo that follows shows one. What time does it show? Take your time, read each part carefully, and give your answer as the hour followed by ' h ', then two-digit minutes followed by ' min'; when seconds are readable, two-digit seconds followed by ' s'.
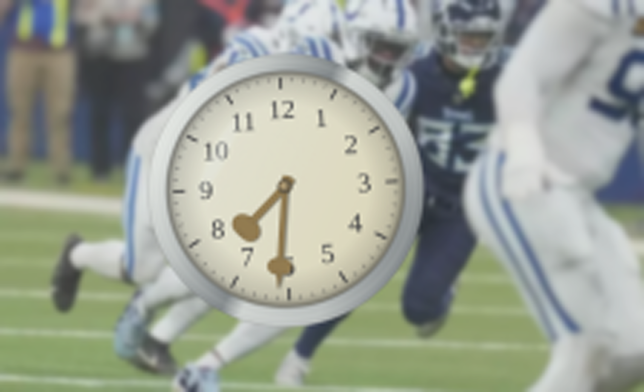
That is 7 h 31 min
